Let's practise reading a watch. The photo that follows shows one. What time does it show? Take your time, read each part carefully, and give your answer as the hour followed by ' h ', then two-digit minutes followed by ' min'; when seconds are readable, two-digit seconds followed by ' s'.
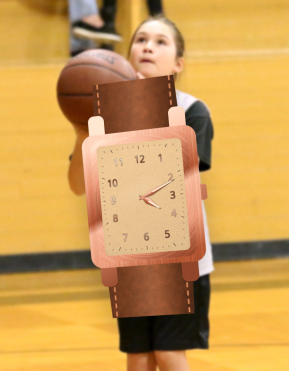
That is 4 h 11 min
